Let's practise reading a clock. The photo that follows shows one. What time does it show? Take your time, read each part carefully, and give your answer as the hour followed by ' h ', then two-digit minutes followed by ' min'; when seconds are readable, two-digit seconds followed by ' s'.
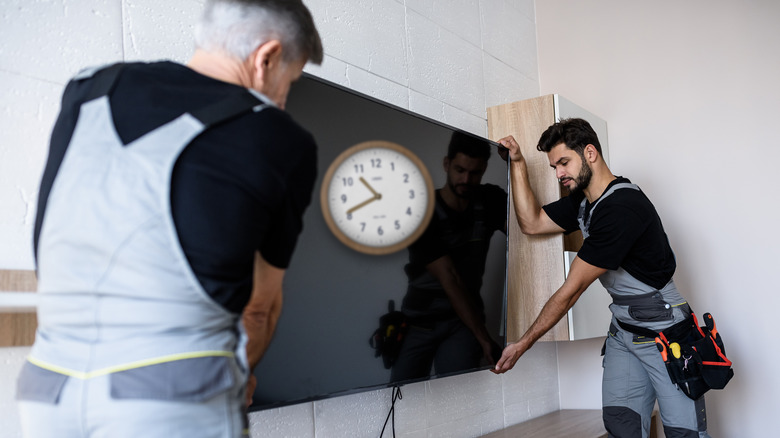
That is 10 h 41 min
